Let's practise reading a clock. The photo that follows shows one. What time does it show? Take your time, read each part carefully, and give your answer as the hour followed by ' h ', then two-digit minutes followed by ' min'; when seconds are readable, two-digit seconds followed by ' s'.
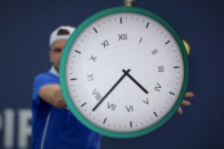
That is 4 h 38 min
